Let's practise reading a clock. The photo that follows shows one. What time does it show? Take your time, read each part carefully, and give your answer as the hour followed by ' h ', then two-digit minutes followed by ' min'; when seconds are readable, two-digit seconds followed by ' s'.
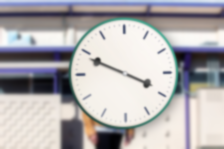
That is 3 h 49 min
